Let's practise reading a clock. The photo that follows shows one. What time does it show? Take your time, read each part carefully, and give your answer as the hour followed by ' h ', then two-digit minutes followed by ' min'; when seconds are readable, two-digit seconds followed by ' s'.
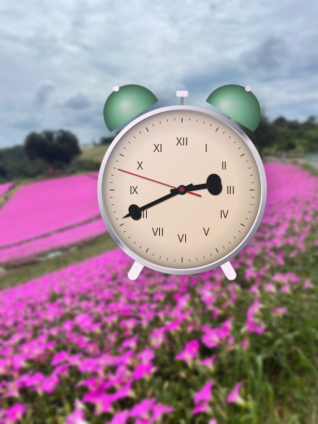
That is 2 h 40 min 48 s
